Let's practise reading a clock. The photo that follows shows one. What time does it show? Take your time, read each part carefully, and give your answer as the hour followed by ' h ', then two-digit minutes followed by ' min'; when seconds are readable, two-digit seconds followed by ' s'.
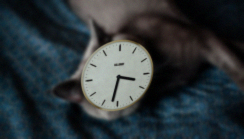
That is 3 h 32 min
